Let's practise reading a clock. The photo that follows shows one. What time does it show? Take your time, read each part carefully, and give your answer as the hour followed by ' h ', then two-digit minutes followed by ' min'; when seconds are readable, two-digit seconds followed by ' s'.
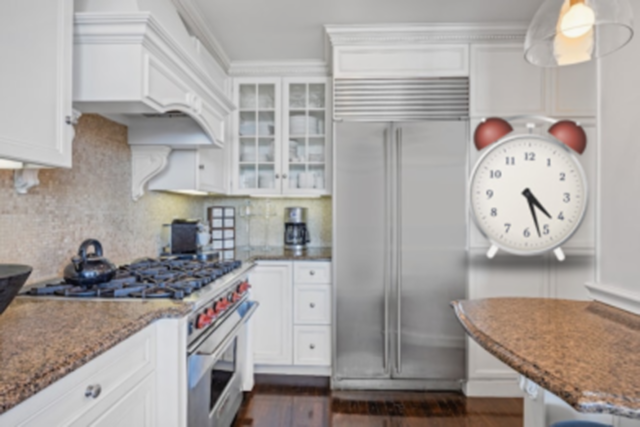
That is 4 h 27 min
